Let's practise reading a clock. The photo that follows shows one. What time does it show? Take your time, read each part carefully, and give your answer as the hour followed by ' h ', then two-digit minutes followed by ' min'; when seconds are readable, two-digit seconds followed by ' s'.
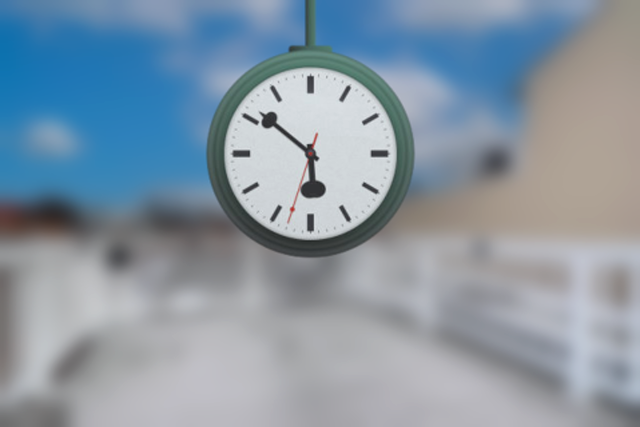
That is 5 h 51 min 33 s
